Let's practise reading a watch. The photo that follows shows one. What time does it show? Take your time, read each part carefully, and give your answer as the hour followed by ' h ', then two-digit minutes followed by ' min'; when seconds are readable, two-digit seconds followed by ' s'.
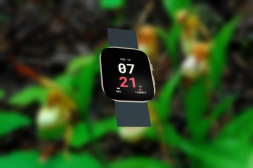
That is 7 h 21 min
